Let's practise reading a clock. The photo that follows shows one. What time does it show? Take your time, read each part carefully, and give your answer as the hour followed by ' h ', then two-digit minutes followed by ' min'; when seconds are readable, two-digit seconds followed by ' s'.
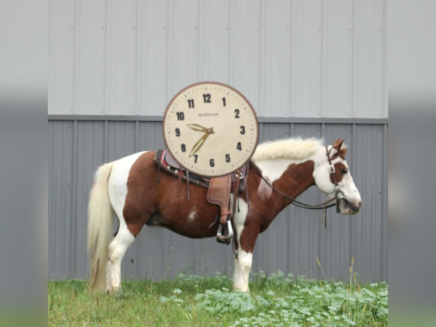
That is 9 h 37 min
